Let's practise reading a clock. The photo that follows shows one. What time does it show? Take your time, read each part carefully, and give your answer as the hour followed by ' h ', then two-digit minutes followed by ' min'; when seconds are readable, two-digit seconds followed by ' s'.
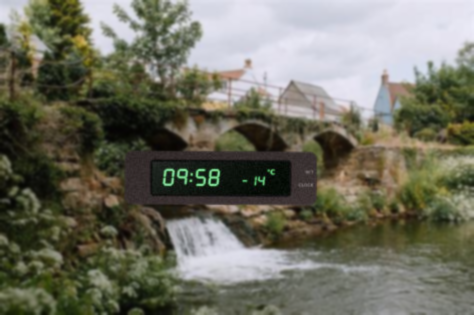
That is 9 h 58 min
